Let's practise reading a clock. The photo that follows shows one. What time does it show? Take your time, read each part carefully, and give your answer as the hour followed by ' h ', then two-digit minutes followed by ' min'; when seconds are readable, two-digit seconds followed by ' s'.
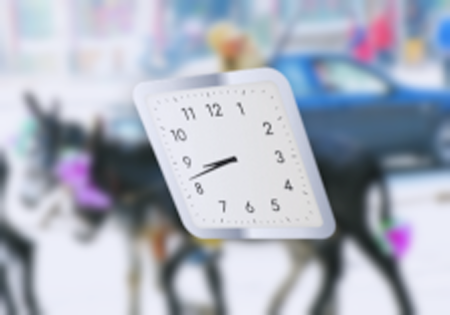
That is 8 h 42 min
